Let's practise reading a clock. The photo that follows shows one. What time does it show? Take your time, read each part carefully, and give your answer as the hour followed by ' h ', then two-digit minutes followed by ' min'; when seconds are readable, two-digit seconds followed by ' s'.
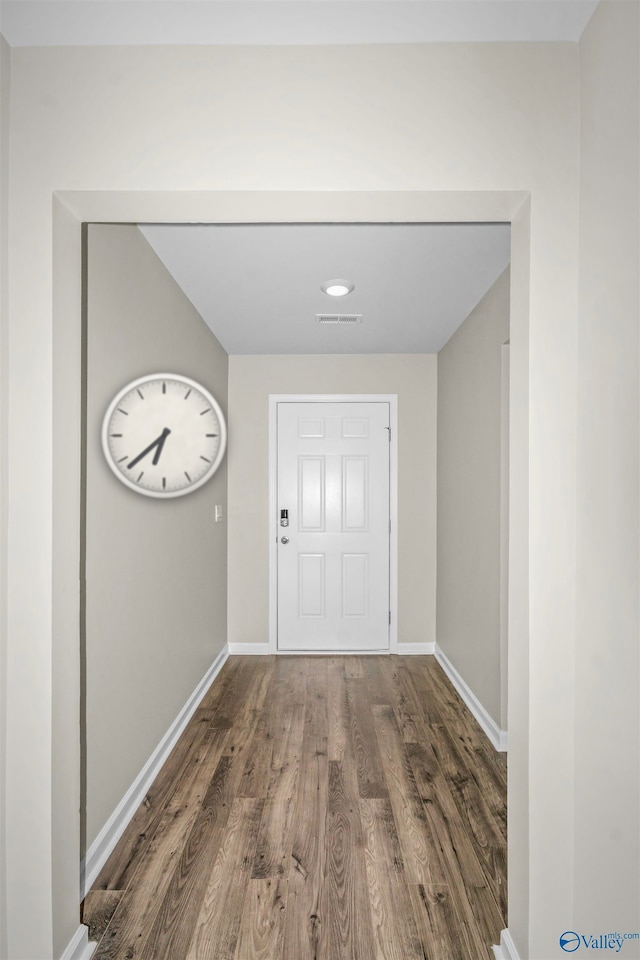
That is 6 h 38 min
